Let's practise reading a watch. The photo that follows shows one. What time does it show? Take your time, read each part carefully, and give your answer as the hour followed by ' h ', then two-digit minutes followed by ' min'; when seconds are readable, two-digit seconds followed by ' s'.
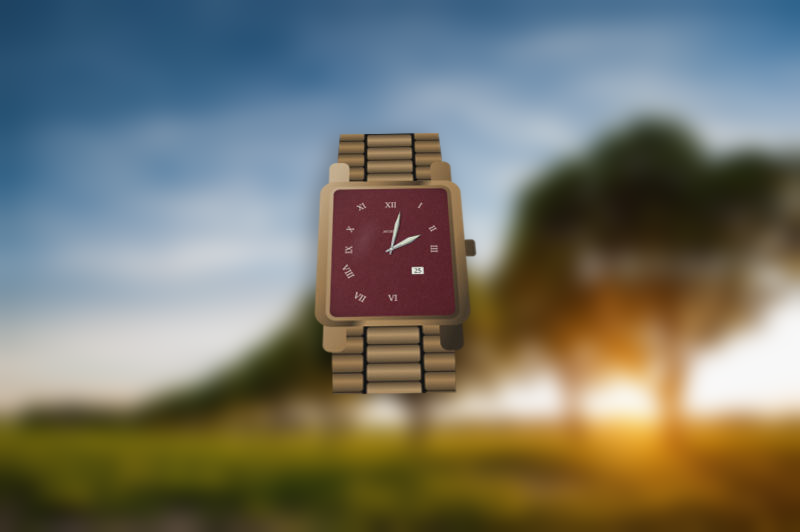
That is 2 h 02 min
